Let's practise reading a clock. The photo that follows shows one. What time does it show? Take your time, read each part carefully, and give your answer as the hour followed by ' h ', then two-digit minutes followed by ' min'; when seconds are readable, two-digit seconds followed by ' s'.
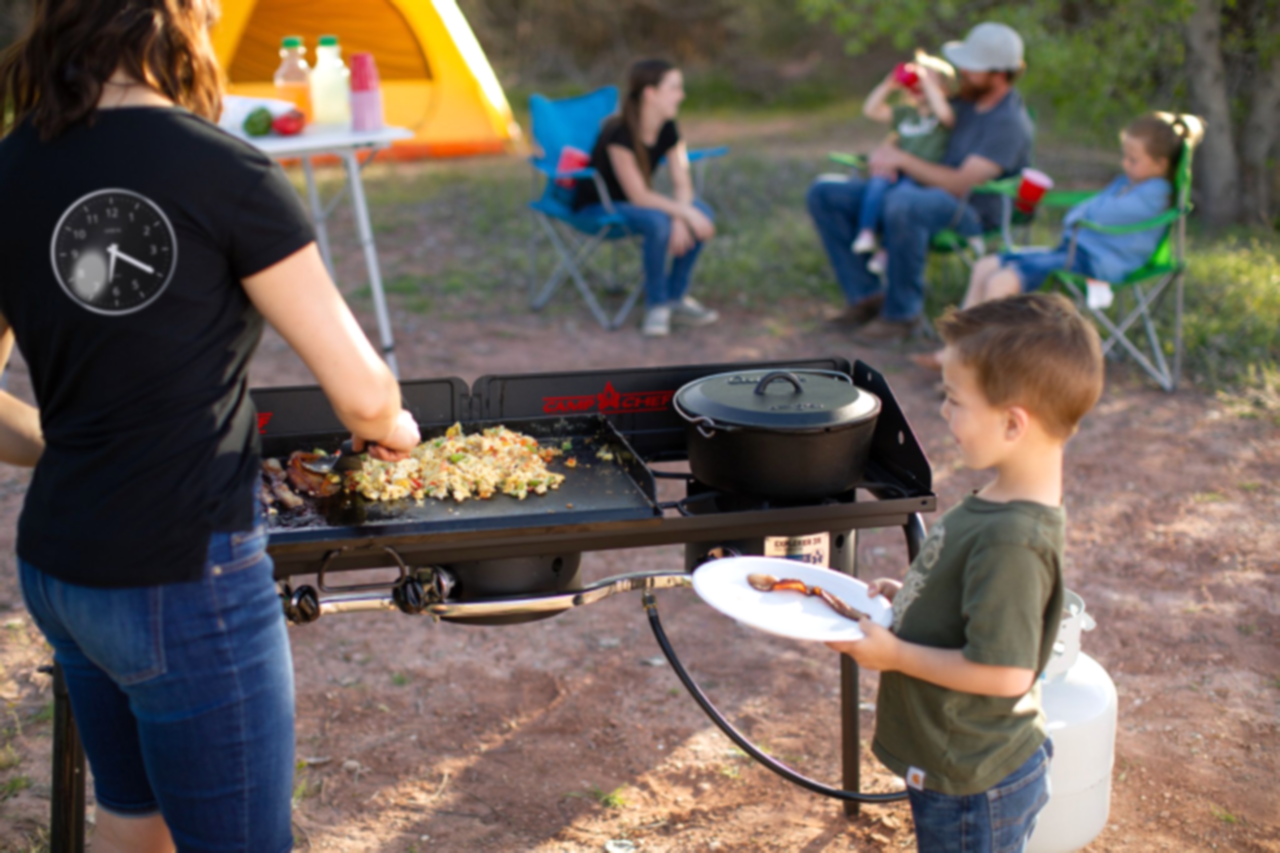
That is 6 h 20 min
